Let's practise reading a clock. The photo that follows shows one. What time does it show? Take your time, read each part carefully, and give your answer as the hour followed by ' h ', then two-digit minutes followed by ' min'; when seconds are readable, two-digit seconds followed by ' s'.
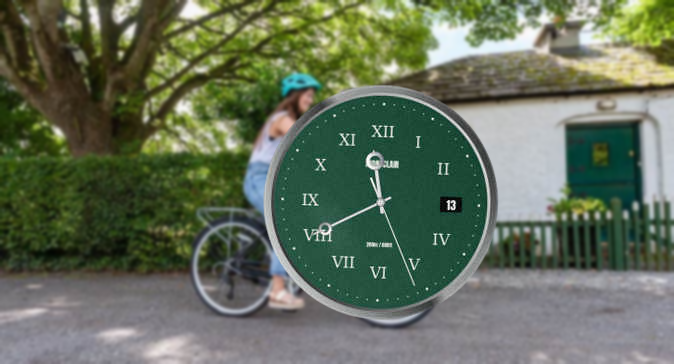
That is 11 h 40 min 26 s
